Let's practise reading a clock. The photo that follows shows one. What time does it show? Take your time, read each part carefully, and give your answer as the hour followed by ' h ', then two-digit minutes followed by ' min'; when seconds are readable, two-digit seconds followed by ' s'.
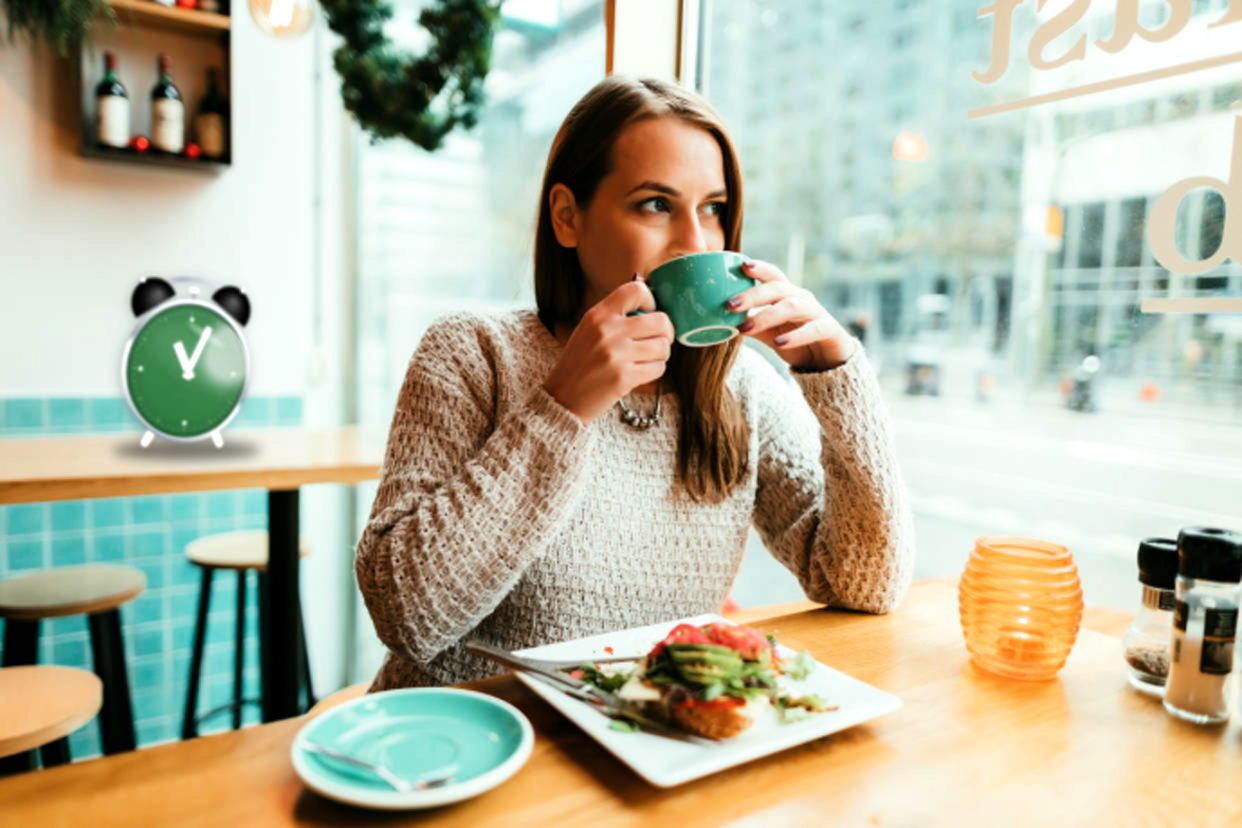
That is 11 h 04 min
